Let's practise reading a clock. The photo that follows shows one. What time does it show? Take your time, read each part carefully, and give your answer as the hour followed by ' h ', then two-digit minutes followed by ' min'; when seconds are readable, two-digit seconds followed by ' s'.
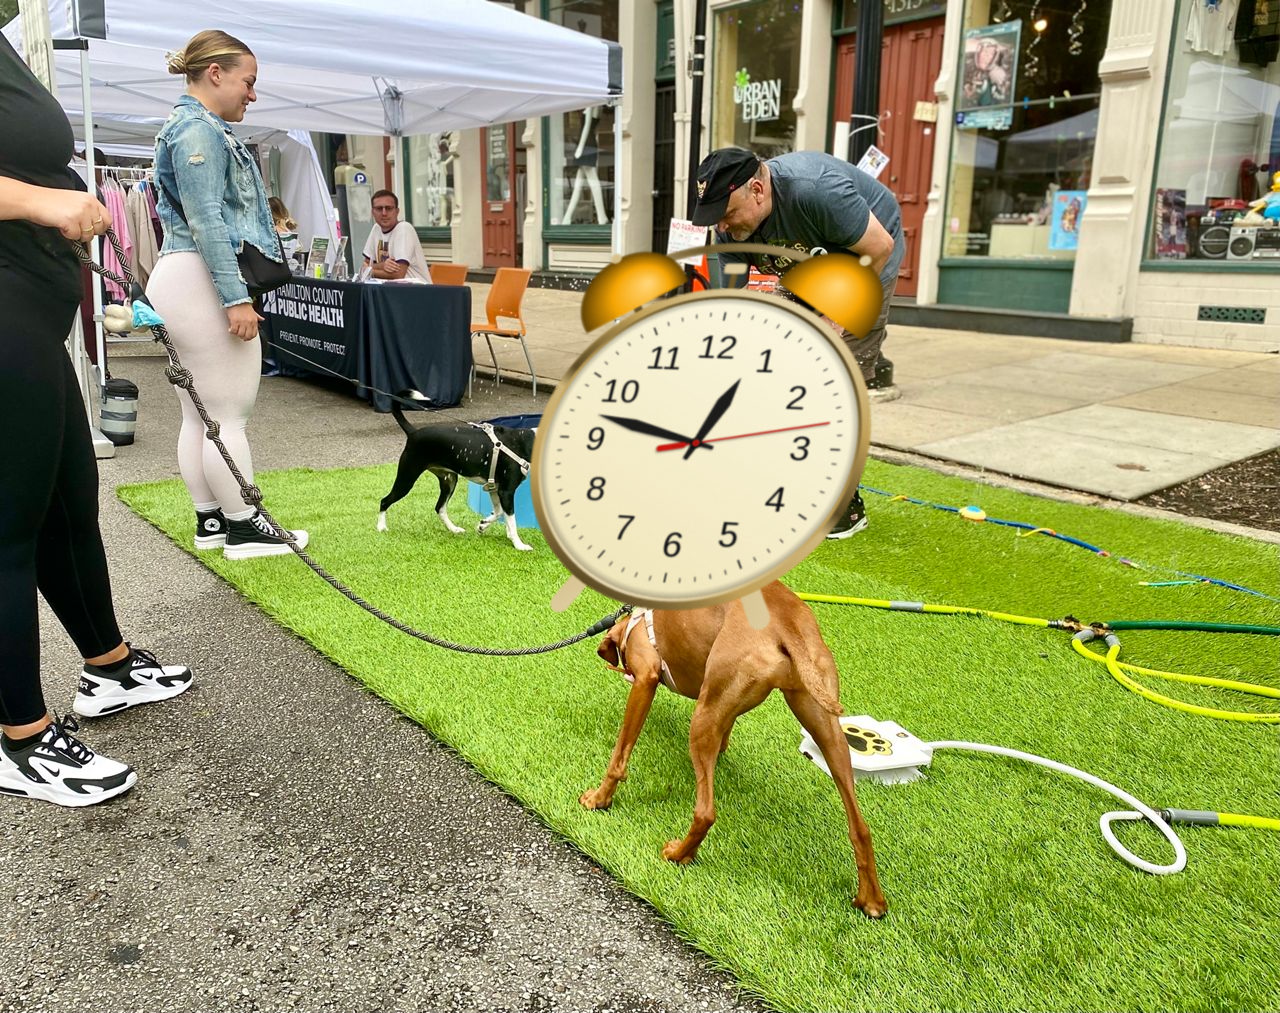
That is 12 h 47 min 13 s
